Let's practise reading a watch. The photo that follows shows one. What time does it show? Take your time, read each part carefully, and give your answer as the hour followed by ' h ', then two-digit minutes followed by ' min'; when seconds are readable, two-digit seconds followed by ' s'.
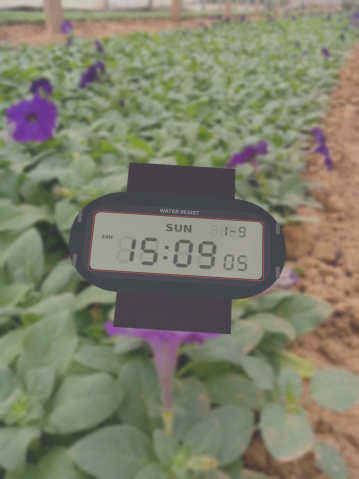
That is 15 h 09 min 05 s
